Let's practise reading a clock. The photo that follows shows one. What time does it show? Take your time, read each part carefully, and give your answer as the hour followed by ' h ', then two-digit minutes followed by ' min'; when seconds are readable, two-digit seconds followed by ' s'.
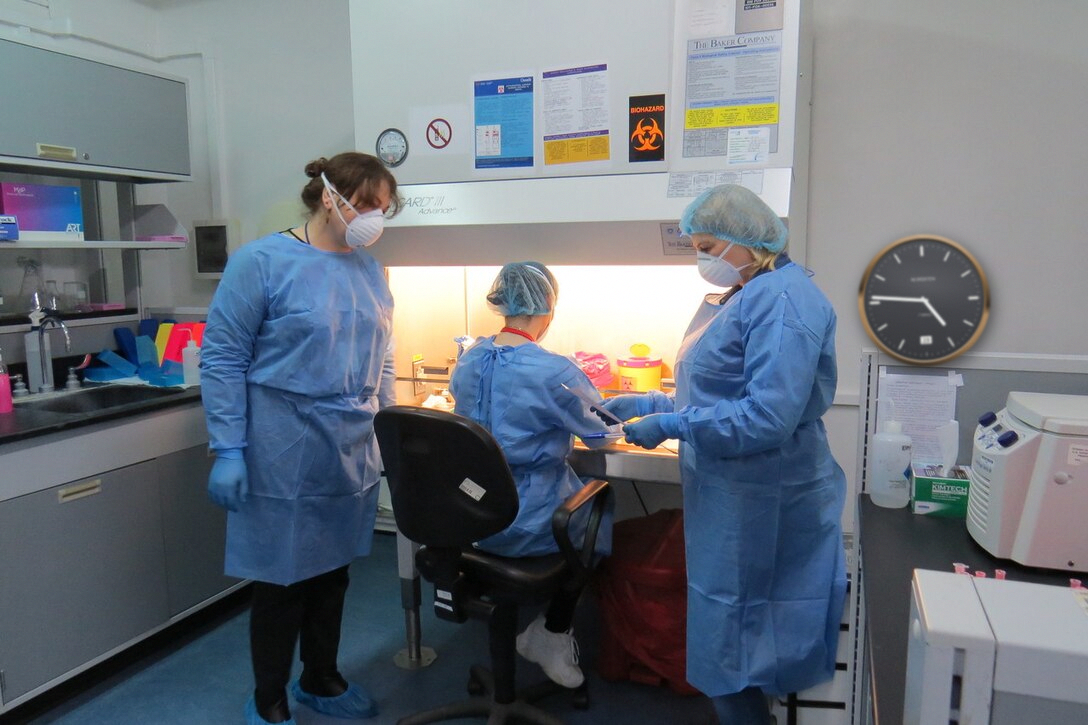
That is 4 h 46 min
